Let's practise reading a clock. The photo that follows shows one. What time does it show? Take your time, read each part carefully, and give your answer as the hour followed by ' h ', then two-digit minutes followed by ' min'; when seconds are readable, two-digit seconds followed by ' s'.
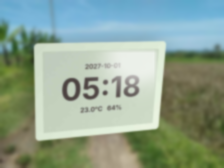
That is 5 h 18 min
